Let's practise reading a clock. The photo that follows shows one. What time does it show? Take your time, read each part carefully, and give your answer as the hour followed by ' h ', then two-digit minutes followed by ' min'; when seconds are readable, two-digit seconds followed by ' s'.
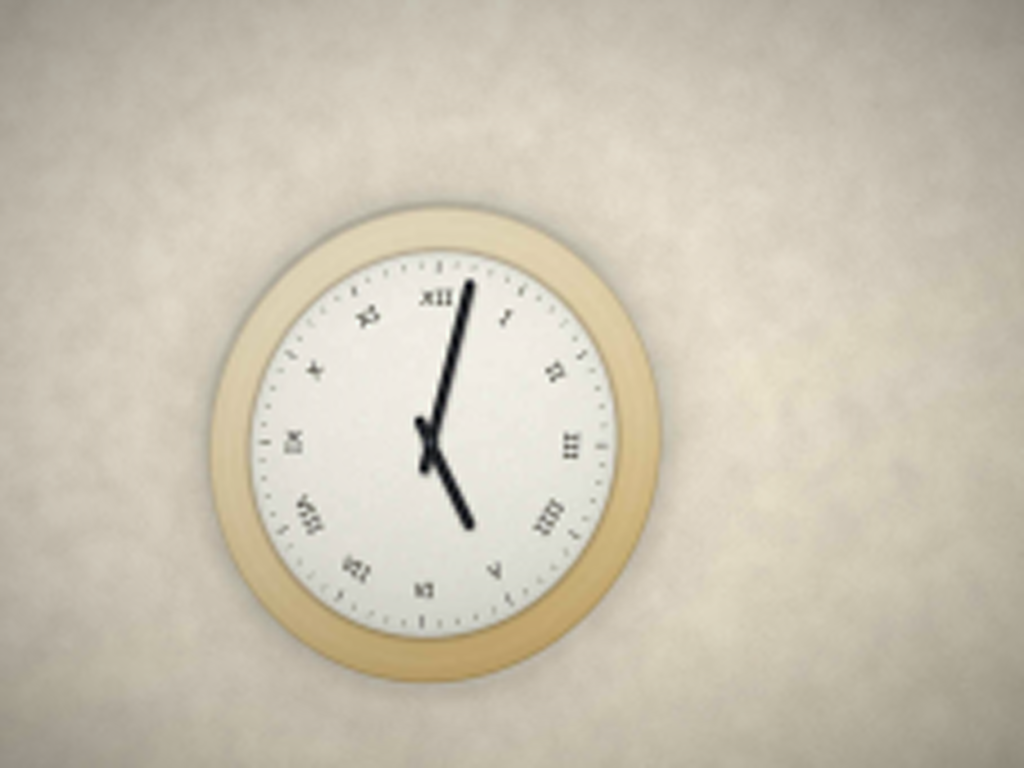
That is 5 h 02 min
